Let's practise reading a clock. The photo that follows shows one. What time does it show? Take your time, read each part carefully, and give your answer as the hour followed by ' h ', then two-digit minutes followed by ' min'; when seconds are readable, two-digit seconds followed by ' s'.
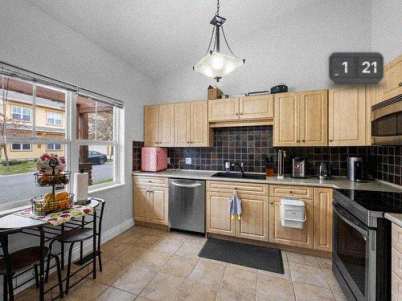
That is 1 h 21 min
